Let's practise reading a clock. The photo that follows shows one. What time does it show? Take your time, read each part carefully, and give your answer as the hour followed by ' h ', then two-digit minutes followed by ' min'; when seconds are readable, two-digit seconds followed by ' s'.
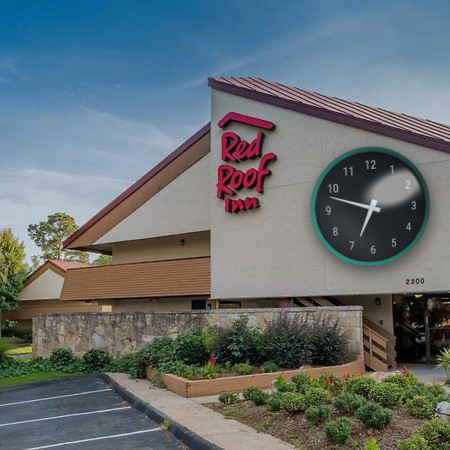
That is 6 h 48 min
